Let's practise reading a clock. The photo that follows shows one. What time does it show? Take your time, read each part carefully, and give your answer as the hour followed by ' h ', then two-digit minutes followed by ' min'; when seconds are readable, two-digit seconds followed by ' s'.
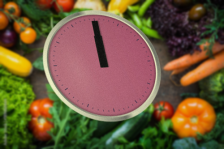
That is 12 h 00 min
